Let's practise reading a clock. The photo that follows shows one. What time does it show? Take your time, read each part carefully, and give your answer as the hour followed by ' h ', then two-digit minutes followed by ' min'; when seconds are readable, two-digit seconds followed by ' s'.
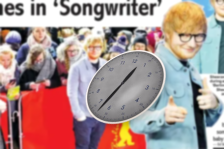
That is 12 h 33 min
